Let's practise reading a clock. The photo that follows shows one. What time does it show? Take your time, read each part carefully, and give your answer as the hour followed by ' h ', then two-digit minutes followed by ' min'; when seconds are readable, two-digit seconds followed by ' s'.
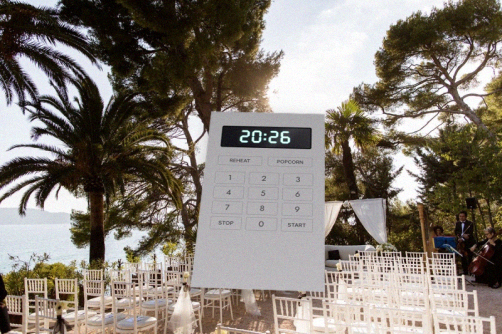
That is 20 h 26 min
